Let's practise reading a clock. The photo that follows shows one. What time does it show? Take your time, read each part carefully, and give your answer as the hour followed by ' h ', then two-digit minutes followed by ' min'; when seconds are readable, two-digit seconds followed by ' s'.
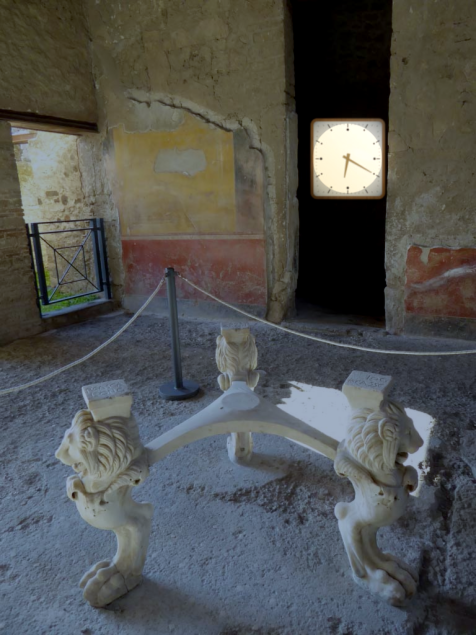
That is 6 h 20 min
